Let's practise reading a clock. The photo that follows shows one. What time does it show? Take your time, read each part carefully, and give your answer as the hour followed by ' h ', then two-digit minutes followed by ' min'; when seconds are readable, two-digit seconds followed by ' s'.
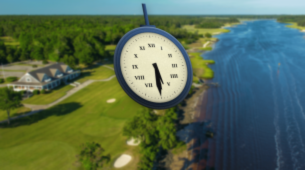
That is 5 h 30 min
